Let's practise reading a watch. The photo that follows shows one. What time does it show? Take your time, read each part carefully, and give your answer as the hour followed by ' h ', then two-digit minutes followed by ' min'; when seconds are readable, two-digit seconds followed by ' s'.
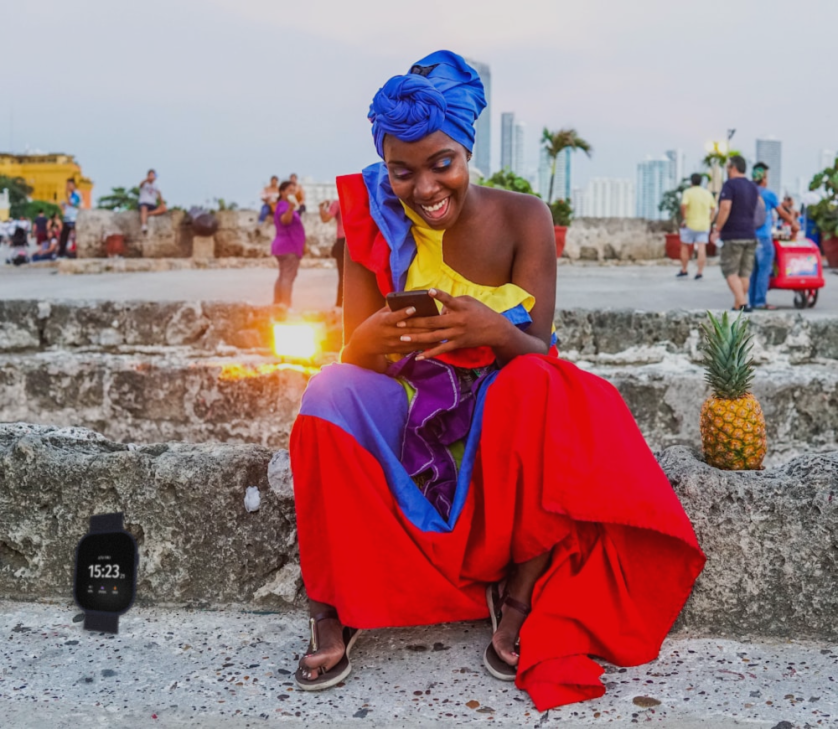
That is 15 h 23 min
